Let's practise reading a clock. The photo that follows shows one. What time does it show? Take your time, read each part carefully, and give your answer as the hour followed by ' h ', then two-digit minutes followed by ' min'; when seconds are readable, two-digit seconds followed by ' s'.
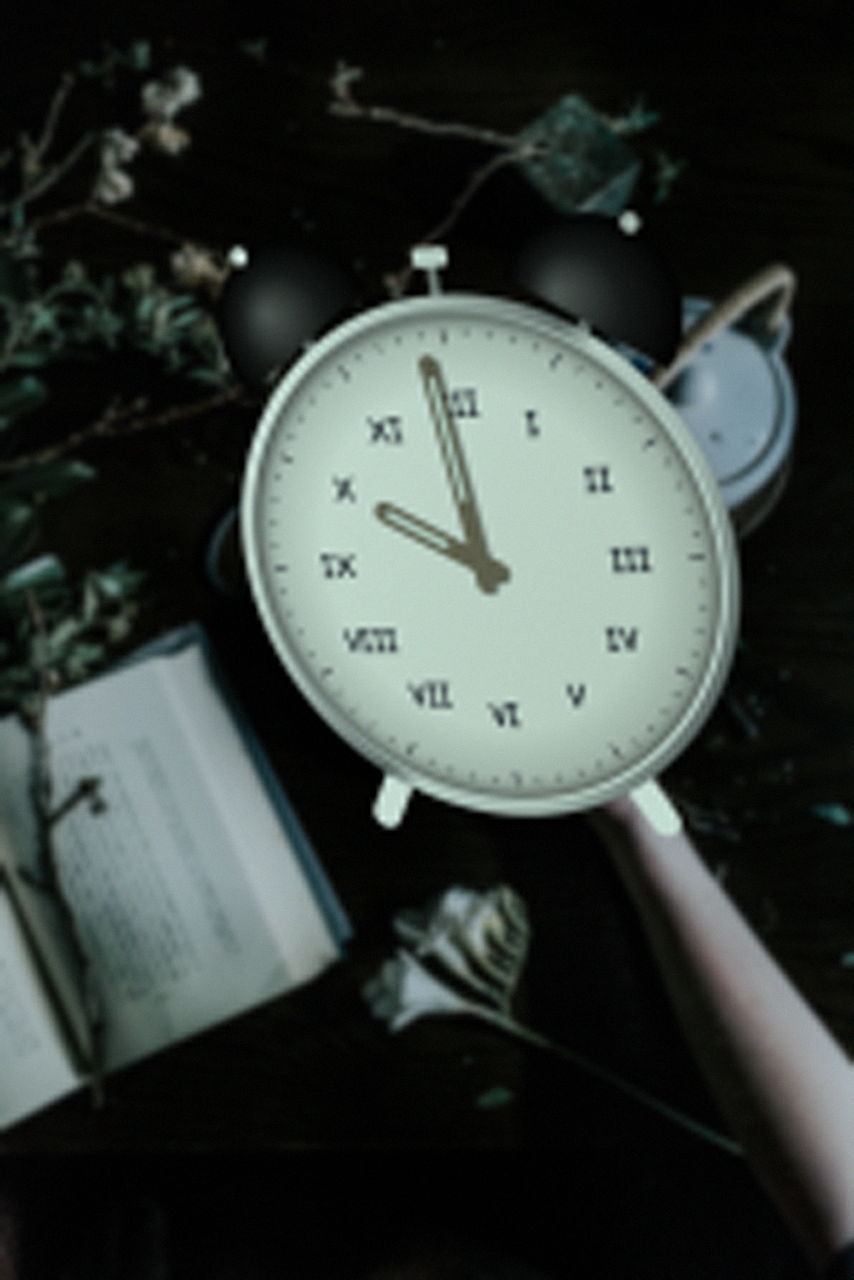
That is 9 h 59 min
